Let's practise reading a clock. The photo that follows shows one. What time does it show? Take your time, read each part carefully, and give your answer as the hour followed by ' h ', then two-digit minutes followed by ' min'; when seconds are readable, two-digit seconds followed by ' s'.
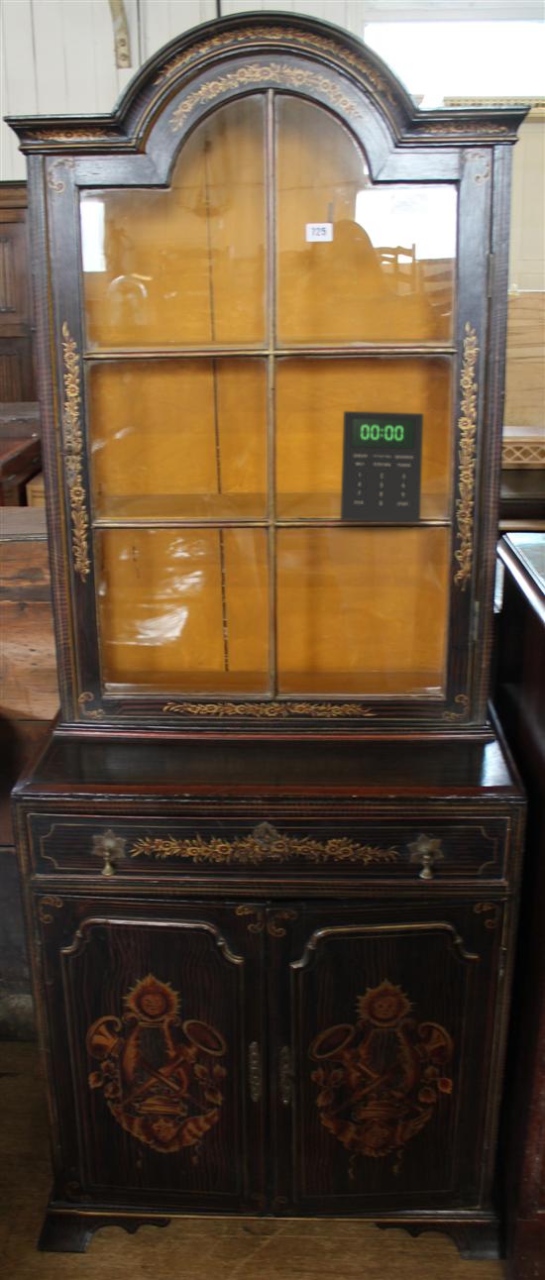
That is 0 h 00 min
